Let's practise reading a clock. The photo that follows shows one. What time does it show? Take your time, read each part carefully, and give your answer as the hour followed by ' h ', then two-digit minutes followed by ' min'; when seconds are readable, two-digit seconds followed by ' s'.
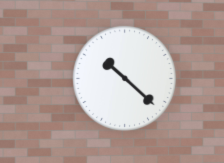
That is 10 h 22 min
